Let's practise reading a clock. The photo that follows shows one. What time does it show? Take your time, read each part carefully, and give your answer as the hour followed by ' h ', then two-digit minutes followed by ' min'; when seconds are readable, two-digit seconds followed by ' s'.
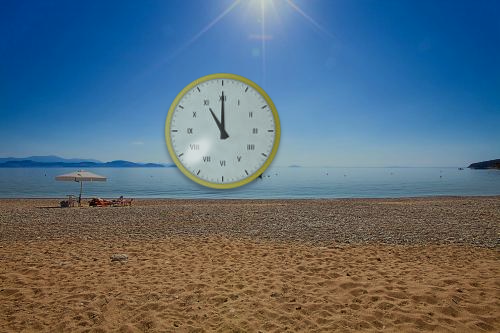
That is 11 h 00 min
